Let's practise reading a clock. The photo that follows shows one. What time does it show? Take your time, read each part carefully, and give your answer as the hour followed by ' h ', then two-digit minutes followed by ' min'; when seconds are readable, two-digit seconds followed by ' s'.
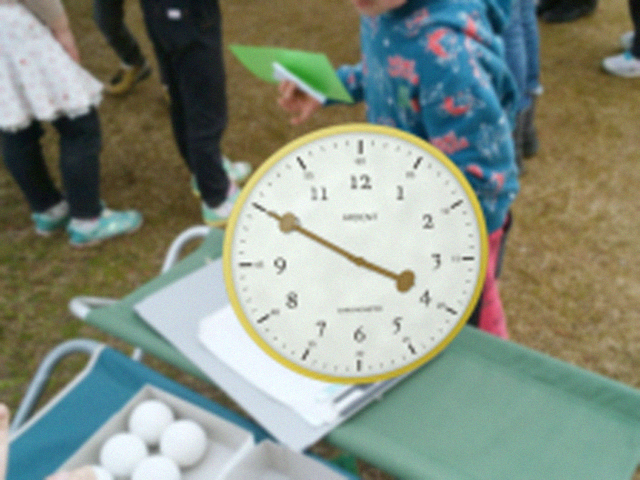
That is 3 h 50 min
